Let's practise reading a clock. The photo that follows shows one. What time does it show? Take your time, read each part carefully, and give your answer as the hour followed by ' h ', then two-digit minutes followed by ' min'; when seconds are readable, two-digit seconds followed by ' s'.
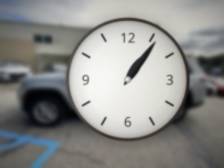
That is 1 h 06 min
